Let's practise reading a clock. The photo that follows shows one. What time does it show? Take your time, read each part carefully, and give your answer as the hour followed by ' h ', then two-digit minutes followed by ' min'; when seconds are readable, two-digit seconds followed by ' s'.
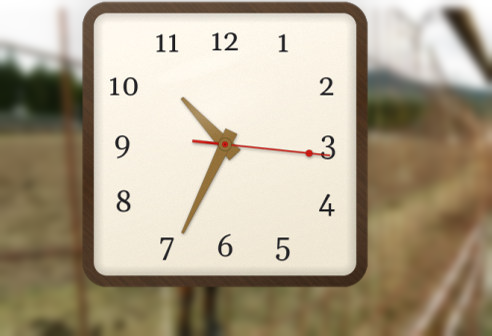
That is 10 h 34 min 16 s
